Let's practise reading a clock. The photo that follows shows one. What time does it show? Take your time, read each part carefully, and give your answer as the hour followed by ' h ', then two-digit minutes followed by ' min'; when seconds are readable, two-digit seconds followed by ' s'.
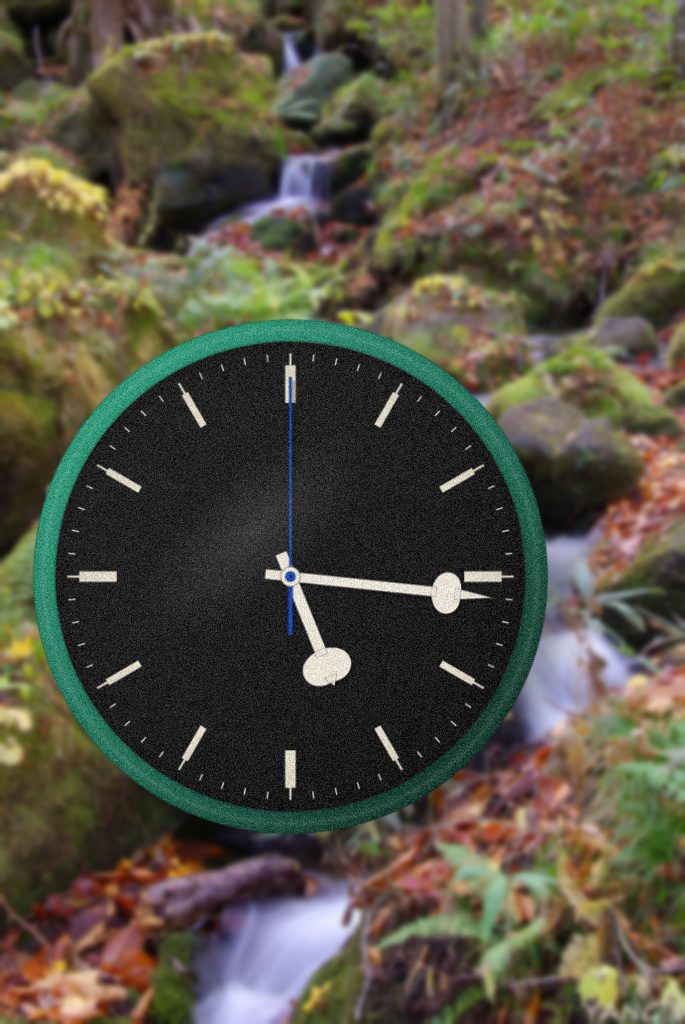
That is 5 h 16 min 00 s
